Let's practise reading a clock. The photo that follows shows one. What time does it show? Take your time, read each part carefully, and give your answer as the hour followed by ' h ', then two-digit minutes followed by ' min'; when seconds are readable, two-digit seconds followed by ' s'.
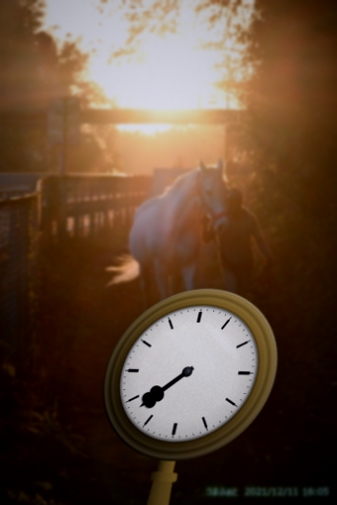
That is 7 h 38 min
